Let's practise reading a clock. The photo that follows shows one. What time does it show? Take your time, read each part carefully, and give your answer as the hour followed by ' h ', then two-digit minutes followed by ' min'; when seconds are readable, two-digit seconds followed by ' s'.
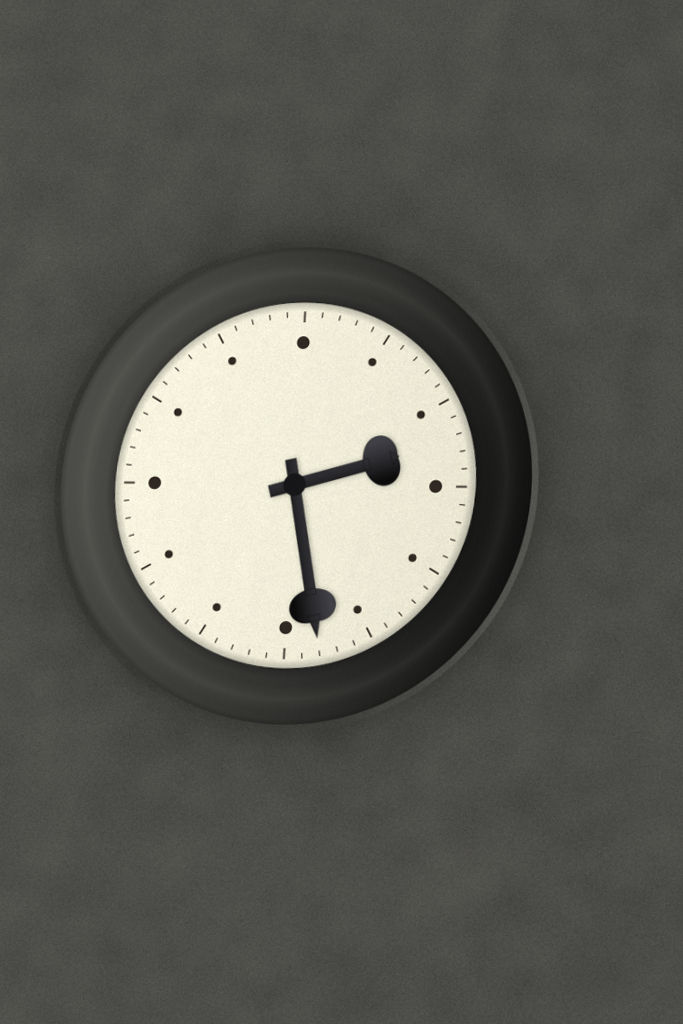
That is 2 h 28 min
